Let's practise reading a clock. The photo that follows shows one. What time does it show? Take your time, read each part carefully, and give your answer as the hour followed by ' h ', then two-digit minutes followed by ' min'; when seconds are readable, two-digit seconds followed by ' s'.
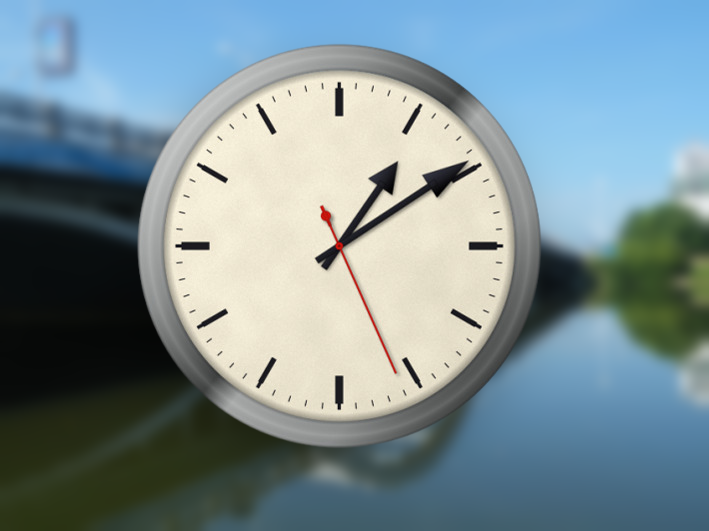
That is 1 h 09 min 26 s
